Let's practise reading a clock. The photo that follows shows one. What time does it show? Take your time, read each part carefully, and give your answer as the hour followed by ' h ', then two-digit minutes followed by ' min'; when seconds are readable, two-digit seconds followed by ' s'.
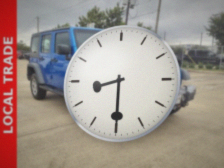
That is 8 h 30 min
